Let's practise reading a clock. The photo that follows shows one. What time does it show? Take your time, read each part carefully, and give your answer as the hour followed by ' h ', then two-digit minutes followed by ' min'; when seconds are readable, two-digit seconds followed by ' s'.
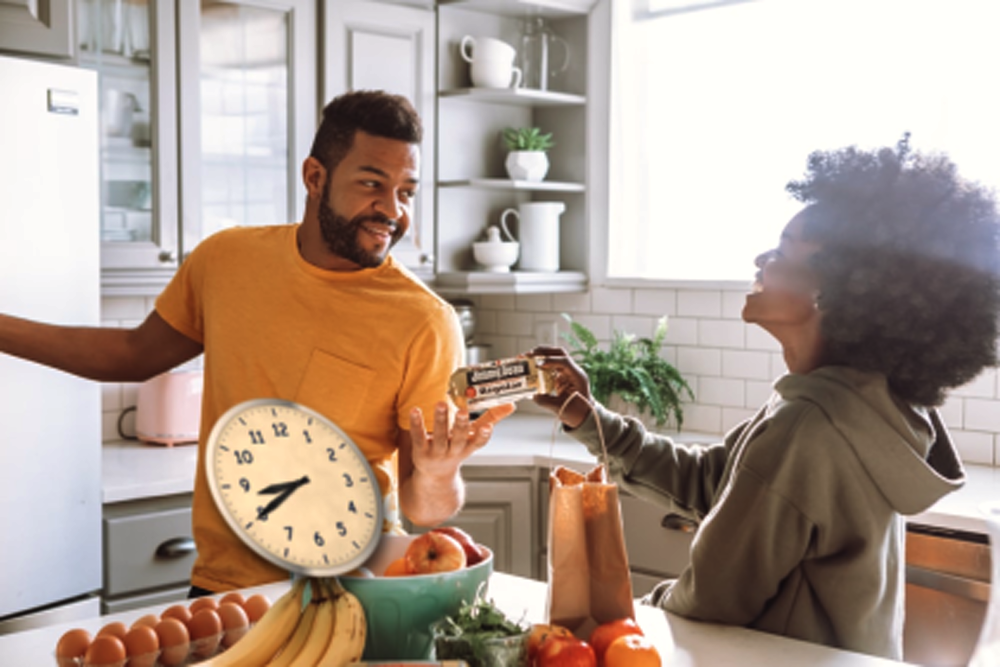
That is 8 h 40 min
